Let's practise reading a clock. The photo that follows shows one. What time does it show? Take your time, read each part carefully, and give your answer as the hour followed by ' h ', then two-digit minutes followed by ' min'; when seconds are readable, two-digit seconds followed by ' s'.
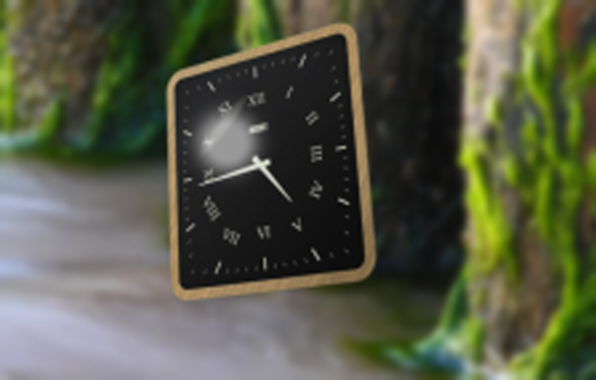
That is 4 h 44 min
